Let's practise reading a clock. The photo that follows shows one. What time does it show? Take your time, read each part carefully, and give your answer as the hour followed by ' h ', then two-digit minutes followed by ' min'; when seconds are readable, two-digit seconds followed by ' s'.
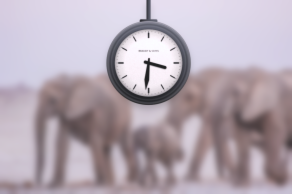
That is 3 h 31 min
